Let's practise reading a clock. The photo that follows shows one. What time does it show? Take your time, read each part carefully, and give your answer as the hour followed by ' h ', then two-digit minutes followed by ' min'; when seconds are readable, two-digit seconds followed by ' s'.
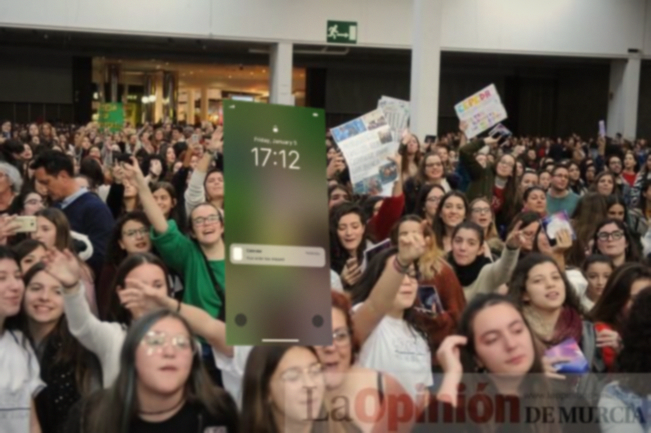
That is 17 h 12 min
